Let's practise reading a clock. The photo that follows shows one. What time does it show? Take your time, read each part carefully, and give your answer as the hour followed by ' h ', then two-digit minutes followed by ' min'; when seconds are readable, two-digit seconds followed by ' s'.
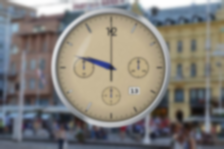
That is 9 h 48 min
